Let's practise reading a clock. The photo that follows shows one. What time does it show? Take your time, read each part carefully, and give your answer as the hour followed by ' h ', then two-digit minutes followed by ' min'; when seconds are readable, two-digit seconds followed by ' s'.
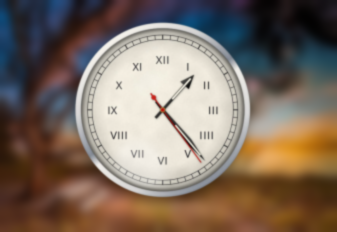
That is 1 h 23 min 24 s
